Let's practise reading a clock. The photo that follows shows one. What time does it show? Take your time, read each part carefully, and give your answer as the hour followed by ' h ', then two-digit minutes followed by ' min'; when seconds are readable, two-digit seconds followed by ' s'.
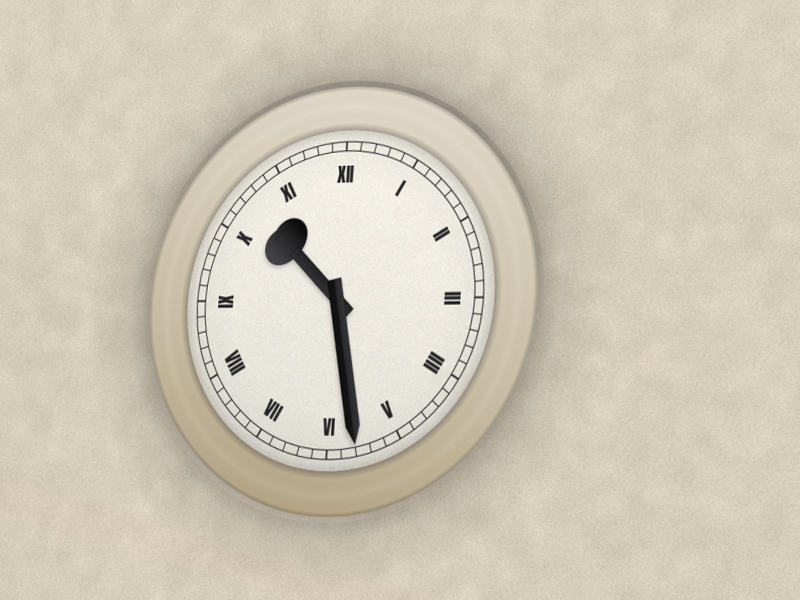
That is 10 h 28 min
